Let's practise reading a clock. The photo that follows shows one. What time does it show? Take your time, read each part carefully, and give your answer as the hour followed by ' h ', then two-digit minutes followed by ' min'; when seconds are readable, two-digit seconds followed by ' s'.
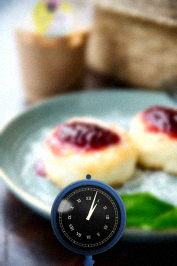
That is 1 h 03 min
